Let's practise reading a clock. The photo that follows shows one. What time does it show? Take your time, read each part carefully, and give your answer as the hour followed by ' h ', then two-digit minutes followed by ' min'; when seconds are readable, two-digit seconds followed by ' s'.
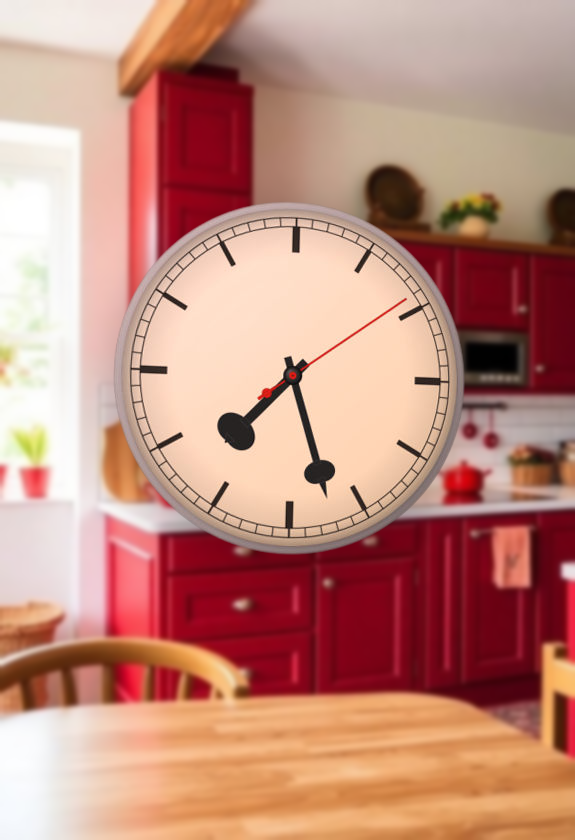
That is 7 h 27 min 09 s
